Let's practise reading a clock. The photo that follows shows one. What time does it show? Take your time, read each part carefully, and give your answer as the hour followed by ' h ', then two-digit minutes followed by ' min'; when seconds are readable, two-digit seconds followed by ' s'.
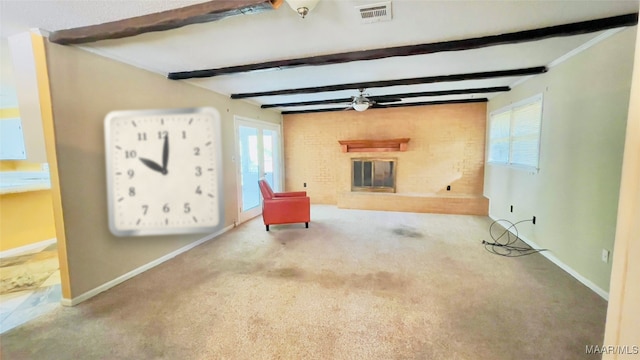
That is 10 h 01 min
